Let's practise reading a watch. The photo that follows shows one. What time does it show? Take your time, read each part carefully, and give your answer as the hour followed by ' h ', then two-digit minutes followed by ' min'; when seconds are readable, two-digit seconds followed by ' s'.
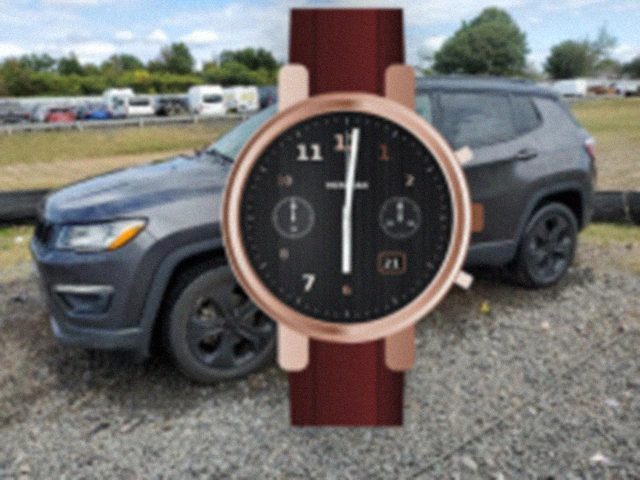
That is 6 h 01 min
